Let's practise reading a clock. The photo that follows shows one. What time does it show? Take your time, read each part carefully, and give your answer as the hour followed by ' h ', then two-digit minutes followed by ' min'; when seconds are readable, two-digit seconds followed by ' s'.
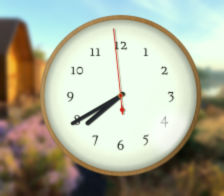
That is 7 h 39 min 59 s
